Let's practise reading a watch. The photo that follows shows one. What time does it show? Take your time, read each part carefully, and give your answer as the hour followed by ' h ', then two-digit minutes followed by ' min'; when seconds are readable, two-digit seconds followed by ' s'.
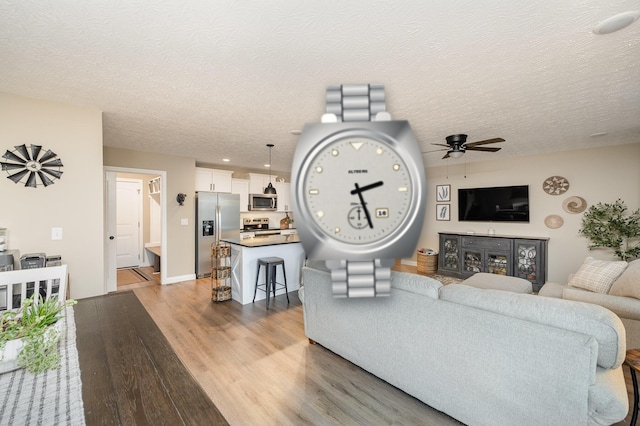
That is 2 h 27 min
